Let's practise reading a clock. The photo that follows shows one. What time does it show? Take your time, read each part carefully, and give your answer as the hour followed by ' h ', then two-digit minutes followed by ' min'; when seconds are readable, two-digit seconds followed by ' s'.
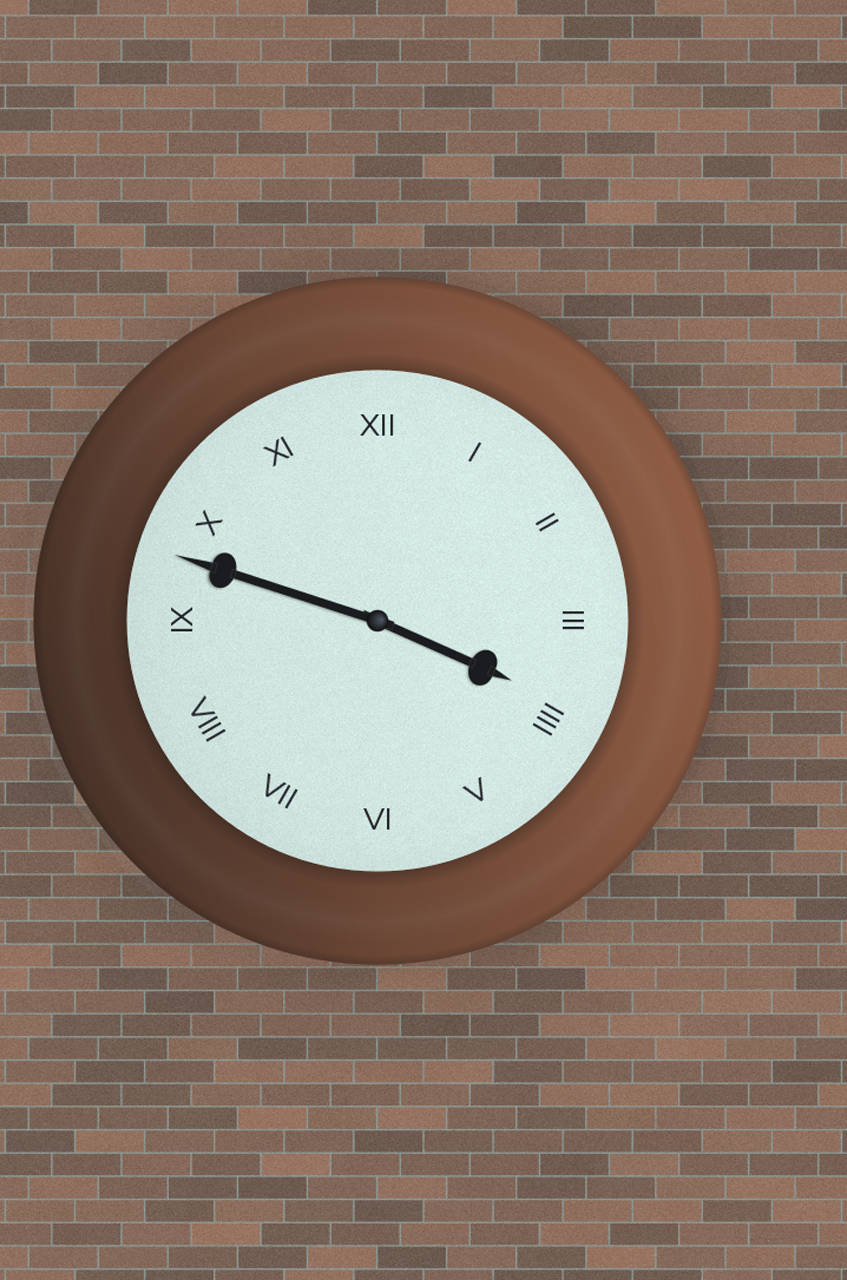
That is 3 h 48 min
